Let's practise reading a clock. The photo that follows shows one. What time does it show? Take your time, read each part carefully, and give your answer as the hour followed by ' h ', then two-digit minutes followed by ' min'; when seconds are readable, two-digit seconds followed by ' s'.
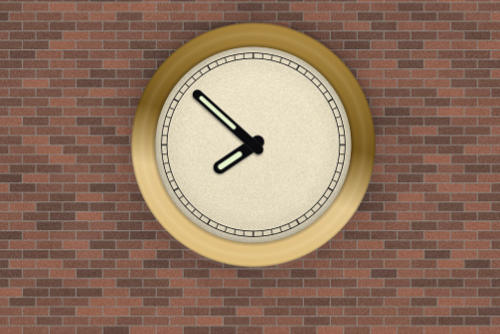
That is 7 h 52 min
